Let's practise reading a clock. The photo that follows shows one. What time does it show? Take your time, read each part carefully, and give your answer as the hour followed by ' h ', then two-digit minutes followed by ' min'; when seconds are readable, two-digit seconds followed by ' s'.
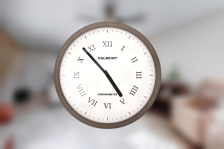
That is 4 h 53 min
